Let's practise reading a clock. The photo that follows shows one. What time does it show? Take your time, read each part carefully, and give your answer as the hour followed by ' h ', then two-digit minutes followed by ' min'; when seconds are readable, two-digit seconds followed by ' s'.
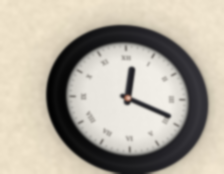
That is 12 h 19 min
